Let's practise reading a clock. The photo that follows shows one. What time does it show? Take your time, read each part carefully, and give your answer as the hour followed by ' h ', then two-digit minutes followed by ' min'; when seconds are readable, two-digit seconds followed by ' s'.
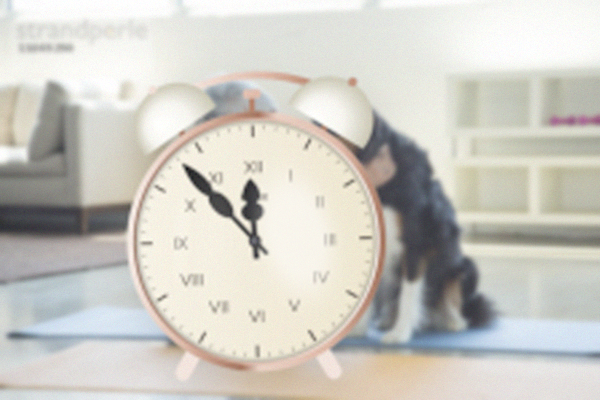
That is 11 h 53 min
